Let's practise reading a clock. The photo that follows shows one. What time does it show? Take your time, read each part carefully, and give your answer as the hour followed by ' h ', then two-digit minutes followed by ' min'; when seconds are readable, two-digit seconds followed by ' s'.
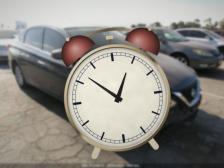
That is 12 h 52 min
